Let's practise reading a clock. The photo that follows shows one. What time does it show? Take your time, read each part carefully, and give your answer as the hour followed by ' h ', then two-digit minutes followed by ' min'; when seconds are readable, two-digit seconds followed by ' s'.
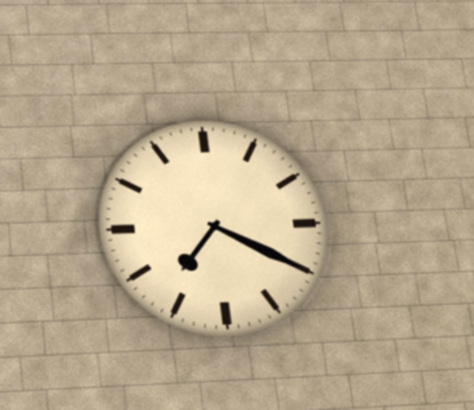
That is 7 h 20 min
